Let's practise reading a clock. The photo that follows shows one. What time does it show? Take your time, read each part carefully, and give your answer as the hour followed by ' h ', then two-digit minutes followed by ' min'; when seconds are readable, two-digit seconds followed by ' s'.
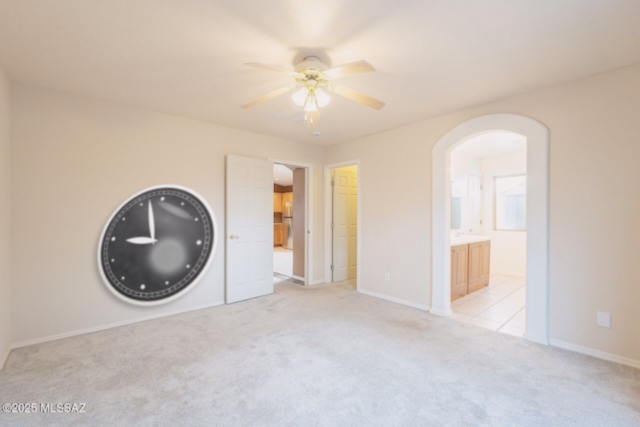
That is 8 h 57 min
